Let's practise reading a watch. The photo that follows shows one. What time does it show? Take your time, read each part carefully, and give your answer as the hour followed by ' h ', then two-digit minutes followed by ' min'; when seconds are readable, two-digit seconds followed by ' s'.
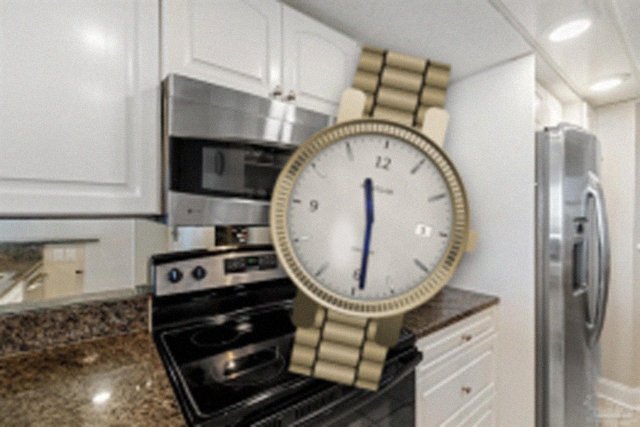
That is 11 h 29 min
